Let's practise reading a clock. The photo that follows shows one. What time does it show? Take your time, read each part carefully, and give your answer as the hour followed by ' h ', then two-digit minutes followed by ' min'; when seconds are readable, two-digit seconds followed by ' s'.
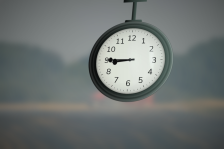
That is 8 h 45 min
